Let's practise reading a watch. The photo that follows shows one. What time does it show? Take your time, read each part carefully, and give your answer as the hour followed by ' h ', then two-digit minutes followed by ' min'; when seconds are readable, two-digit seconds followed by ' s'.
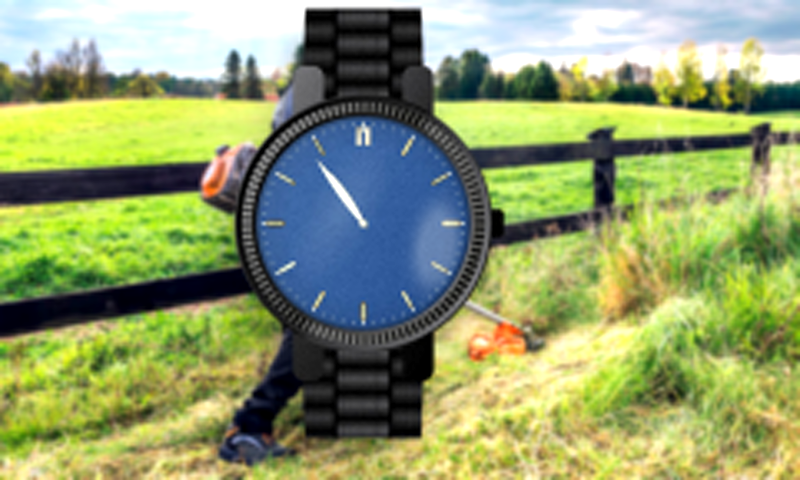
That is 10 h 54 min
